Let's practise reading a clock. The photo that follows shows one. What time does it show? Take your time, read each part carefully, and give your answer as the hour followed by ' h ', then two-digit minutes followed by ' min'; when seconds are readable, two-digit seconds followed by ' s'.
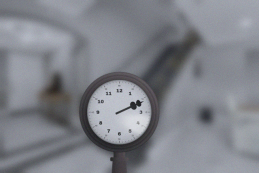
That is 2 h 11 min
